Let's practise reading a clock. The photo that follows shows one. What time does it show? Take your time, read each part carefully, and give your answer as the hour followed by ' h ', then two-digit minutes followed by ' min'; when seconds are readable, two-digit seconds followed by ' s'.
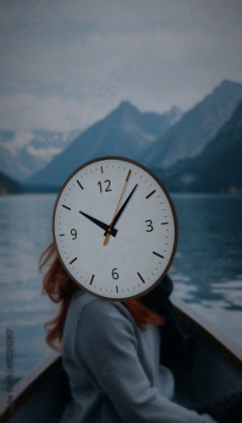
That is 10 h 07 min 05 s
